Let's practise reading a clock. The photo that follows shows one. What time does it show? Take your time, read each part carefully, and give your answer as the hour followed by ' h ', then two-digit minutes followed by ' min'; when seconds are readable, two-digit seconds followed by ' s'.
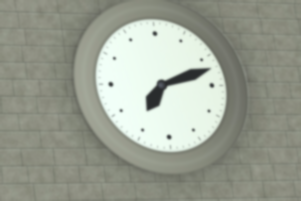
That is 7 h 12 min
